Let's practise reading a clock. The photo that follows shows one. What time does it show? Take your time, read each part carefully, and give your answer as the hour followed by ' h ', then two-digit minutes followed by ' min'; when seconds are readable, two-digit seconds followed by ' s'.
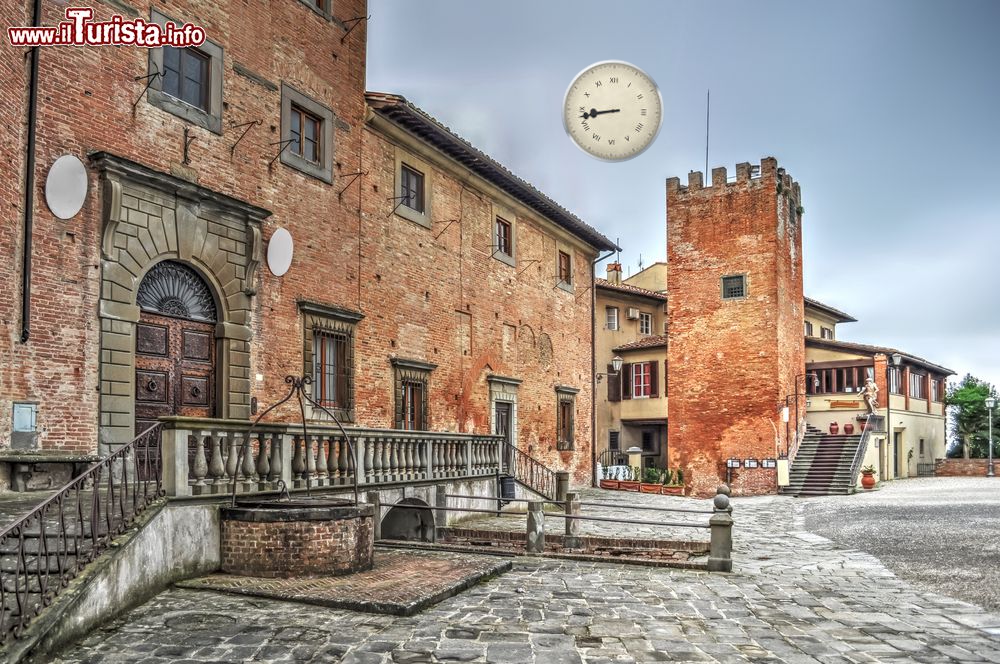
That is 8 h 43 min
